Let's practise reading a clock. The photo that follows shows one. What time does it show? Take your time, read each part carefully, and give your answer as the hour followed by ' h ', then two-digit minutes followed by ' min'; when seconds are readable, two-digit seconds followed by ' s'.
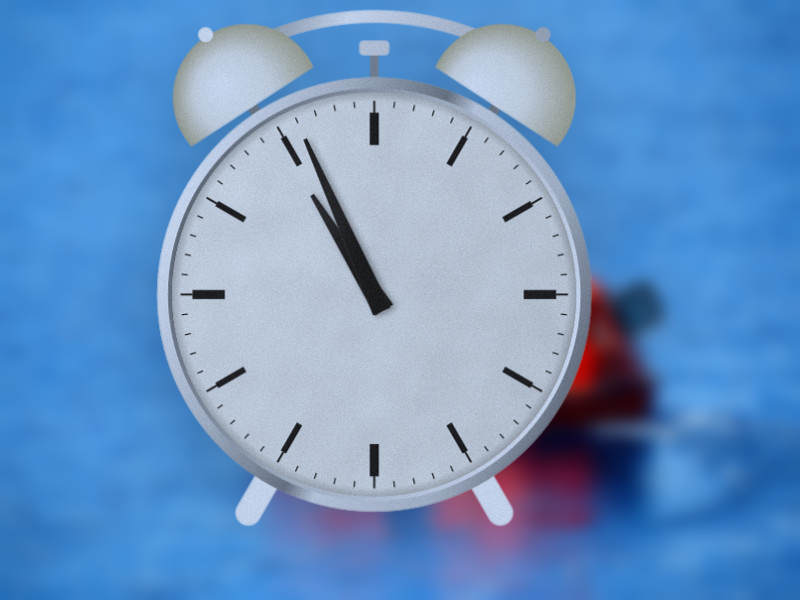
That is 10 h 56 min
